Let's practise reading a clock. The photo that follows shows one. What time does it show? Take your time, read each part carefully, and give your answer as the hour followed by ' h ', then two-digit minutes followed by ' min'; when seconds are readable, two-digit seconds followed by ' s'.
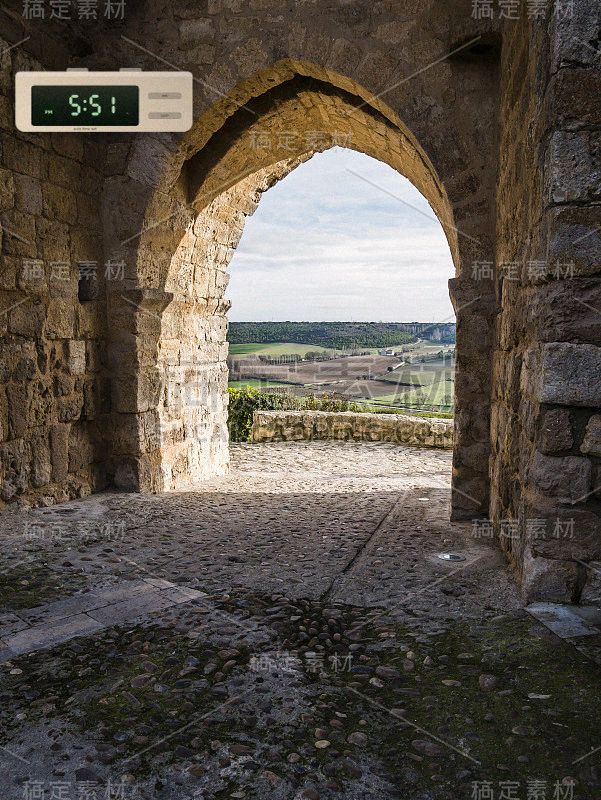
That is 5 h 51 min
